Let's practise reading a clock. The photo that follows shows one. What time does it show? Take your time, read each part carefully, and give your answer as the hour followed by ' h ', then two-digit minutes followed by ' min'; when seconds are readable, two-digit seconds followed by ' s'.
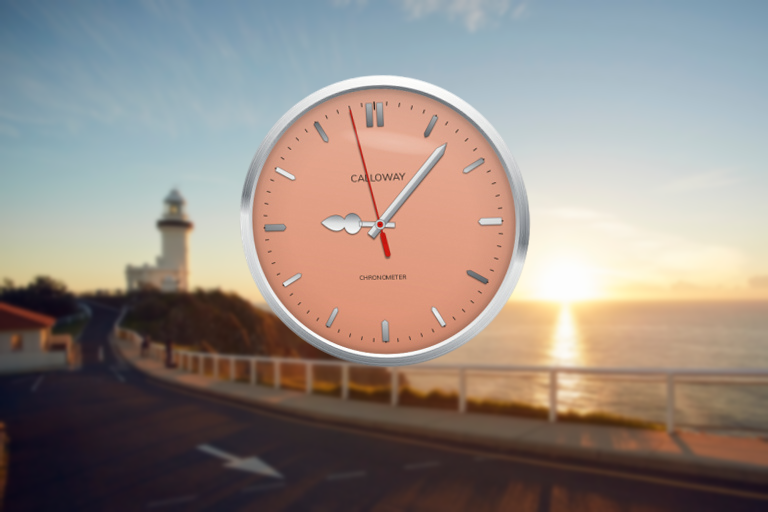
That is 9 h 06 min 58 s
